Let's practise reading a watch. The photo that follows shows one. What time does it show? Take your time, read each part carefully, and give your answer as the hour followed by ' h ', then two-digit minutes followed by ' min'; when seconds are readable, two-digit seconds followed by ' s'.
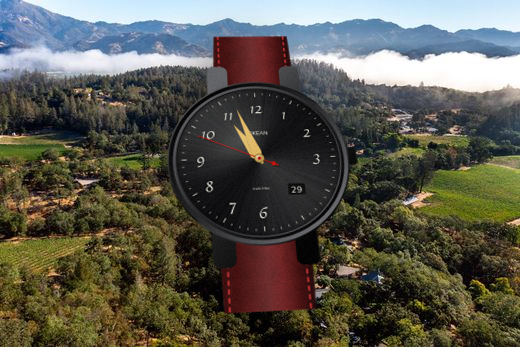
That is 10 h 56 min 49 s
